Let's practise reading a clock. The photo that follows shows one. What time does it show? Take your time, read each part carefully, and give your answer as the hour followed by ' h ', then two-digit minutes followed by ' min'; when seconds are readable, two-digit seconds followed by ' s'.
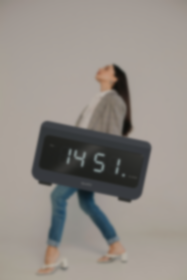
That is 14 h 51 min
